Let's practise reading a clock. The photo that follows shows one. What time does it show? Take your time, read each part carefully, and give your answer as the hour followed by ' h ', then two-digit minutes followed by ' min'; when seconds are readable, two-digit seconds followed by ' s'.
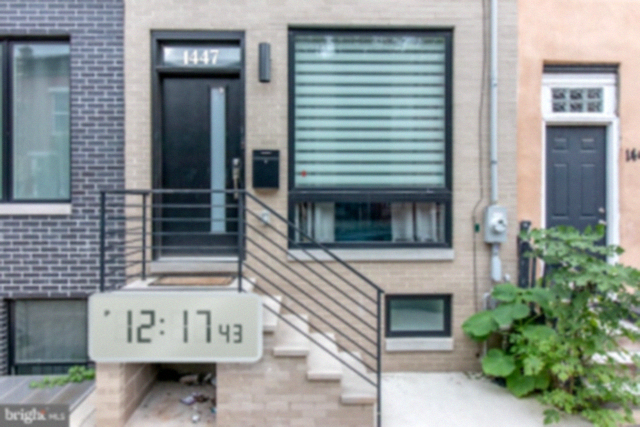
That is 12 h 17 min 43 s
